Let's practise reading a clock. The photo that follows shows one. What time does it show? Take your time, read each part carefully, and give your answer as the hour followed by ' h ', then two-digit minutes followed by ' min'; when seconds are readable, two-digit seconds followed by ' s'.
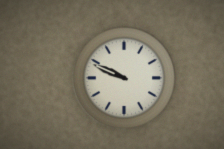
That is 9 h 49 min
